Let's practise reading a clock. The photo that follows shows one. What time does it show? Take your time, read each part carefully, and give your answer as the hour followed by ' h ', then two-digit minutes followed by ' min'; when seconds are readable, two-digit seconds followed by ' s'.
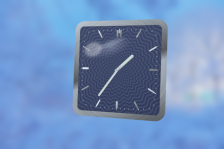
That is 1 h 36 min
